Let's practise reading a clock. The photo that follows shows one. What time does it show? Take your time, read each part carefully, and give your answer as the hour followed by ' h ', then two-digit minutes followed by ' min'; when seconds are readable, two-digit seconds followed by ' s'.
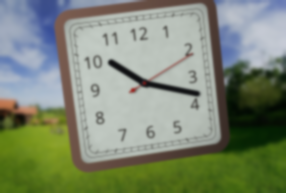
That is 10 h 18 min 11 s
